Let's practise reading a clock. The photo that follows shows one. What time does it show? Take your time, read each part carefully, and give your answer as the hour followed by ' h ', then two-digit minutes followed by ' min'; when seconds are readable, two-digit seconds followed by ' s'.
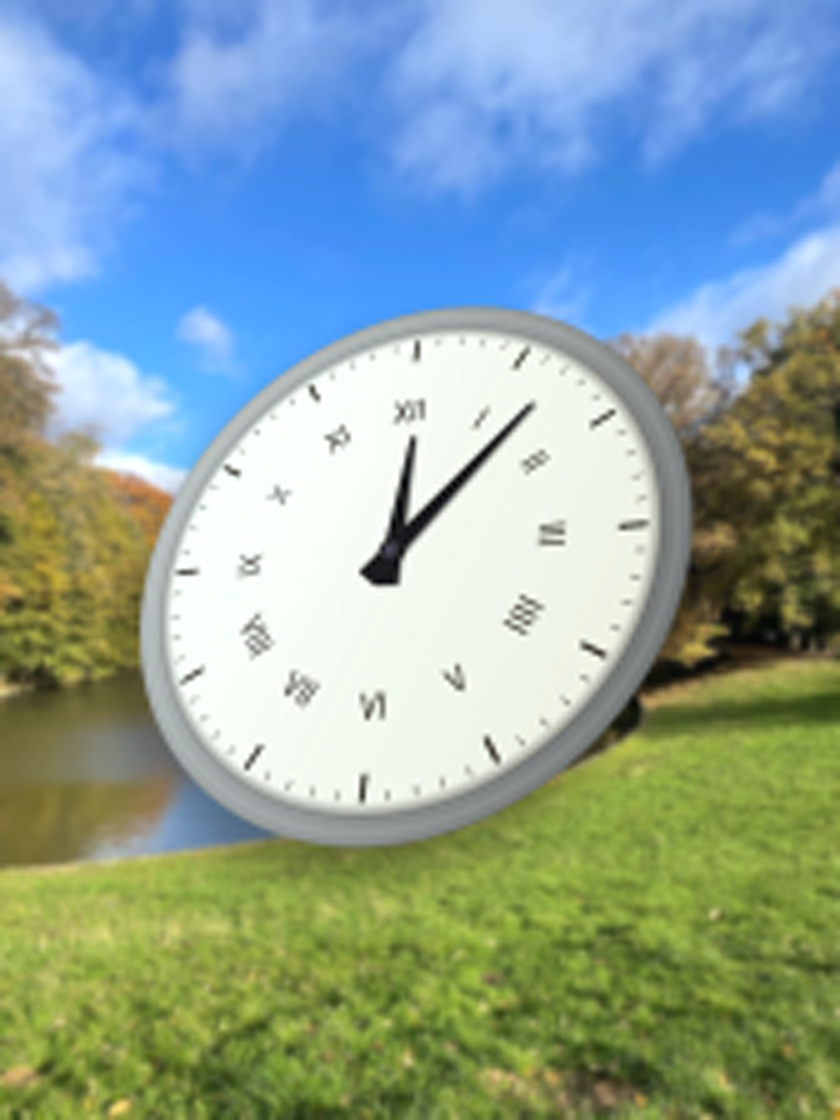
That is 12 h 07 min
